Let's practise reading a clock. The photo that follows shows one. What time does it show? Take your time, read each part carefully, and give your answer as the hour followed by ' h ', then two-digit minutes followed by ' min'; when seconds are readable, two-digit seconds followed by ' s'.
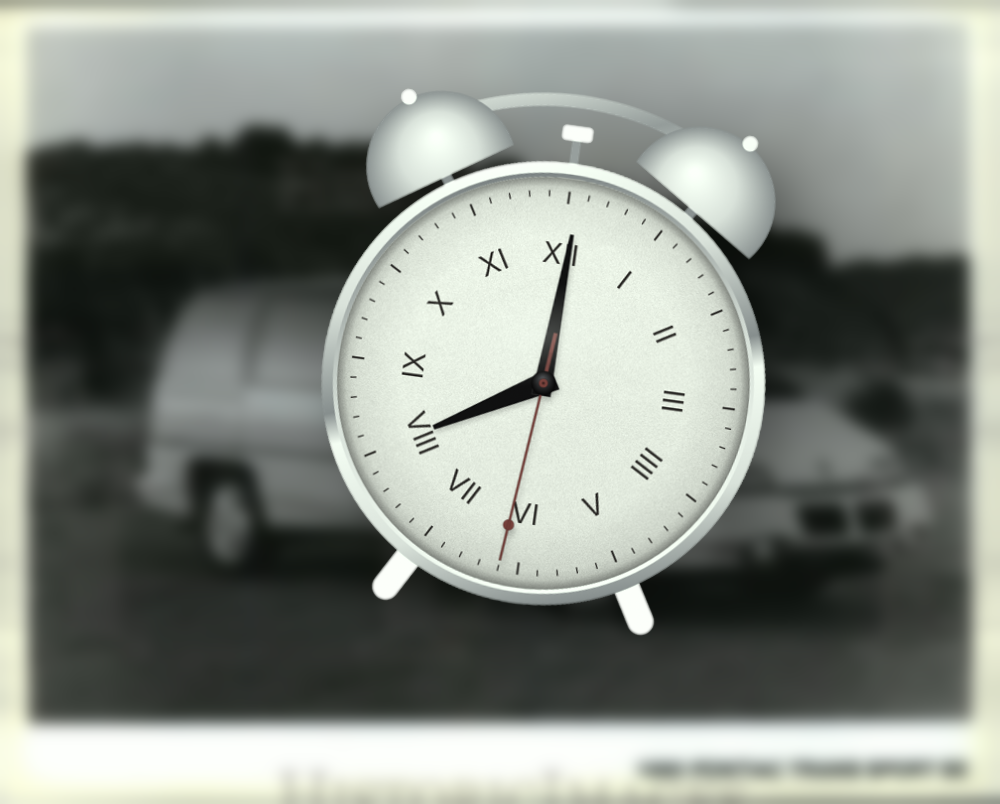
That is 8 h 00 min 31 s
